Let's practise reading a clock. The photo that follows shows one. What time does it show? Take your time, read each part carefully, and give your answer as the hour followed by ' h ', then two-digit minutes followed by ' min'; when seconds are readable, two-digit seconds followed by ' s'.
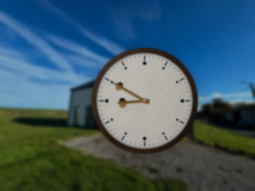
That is 8 h 50 min
